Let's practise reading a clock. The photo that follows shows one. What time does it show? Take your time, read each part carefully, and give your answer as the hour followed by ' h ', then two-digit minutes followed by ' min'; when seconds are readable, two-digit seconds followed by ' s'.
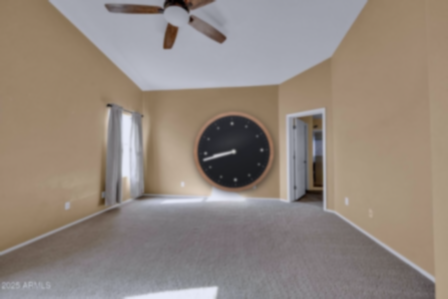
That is 8 h 43 min
